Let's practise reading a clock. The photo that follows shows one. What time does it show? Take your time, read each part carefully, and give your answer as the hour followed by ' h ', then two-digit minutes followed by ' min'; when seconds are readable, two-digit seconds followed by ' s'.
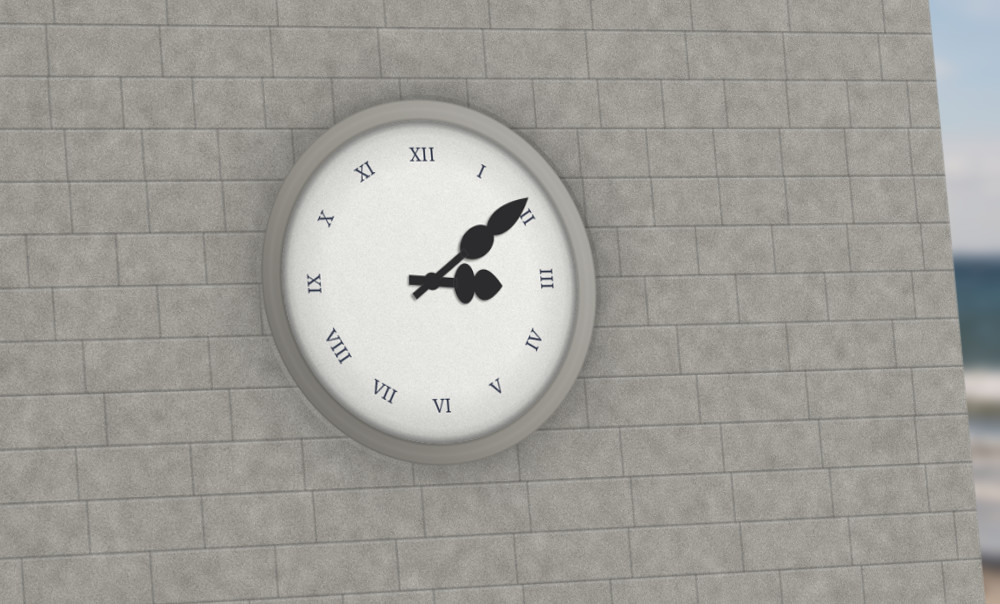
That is 3 h 09 min
